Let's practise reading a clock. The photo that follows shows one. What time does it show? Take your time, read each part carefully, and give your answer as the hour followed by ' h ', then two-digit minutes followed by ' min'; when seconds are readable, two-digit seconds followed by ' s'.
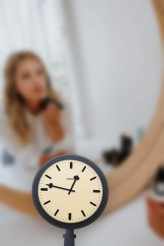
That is 12 h 47 min
